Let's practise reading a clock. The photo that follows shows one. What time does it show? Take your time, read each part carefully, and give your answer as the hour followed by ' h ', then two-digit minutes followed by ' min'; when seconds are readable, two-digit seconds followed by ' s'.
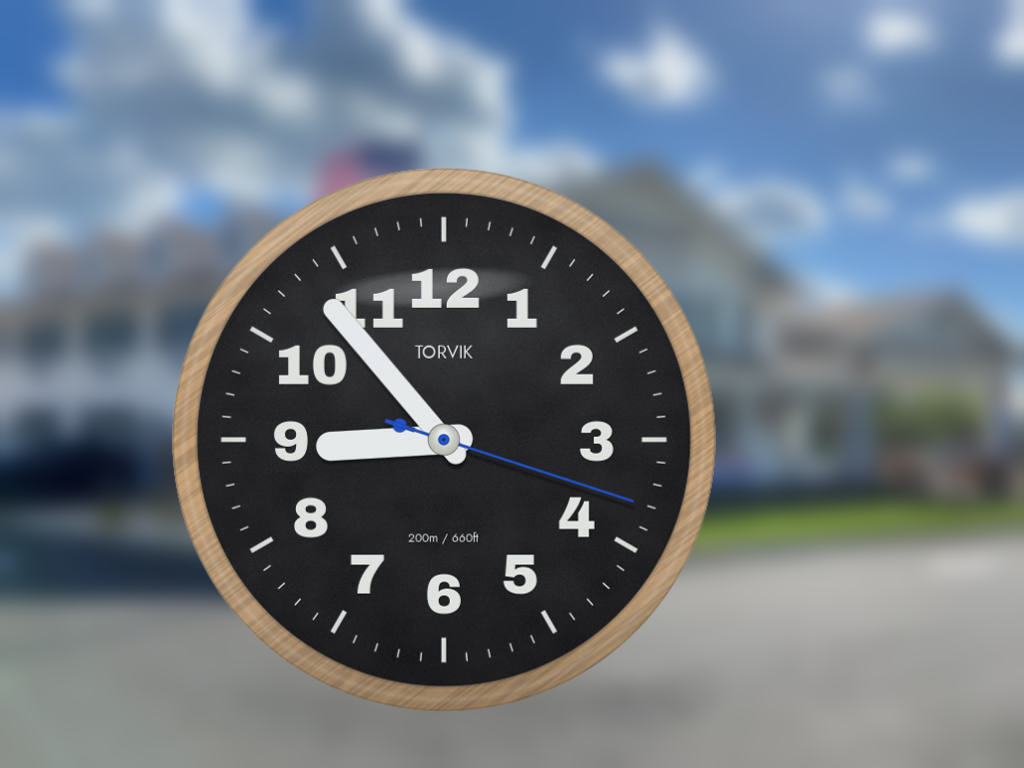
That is 8 h 53 min 18 s
